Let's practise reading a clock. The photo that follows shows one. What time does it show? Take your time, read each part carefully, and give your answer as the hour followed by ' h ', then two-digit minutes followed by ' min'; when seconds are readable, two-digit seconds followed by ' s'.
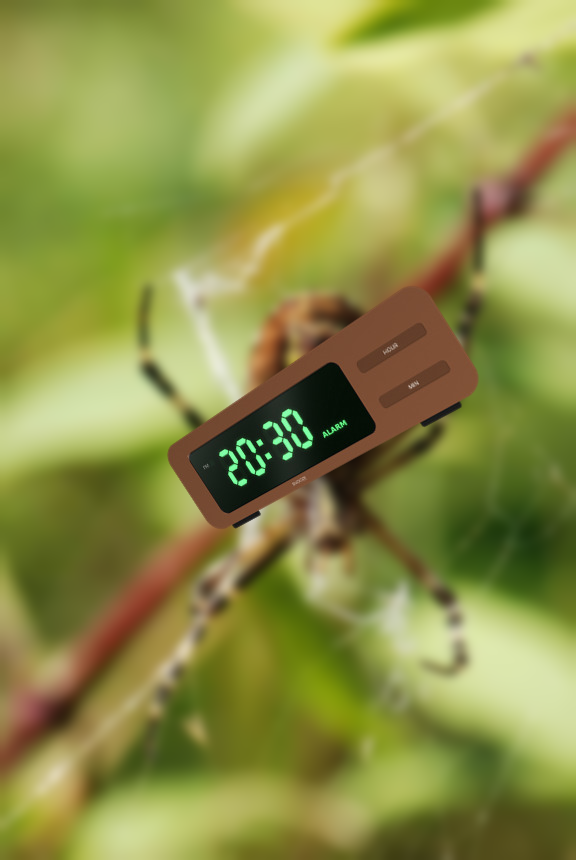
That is 20 h 30 min
